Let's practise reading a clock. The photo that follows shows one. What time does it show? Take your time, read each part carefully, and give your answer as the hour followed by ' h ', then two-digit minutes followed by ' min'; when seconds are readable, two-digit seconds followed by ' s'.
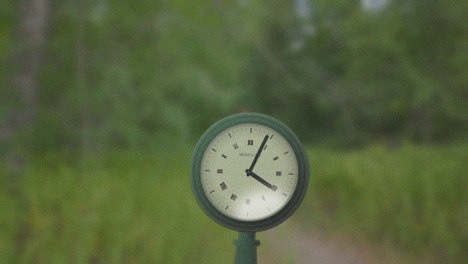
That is 4 h 04 min
